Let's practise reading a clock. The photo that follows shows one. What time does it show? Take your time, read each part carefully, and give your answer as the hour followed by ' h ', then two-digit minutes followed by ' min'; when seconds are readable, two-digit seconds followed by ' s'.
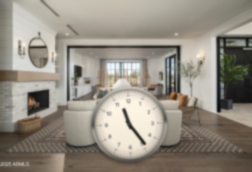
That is 11 h 24 min
